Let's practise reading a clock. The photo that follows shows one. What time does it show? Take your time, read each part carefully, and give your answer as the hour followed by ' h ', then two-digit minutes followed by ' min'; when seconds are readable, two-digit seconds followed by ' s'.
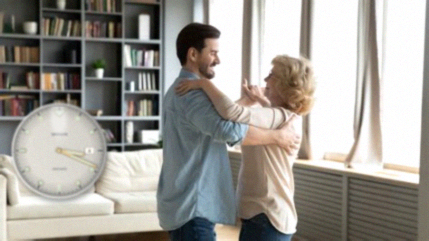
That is 3 h 19 min
